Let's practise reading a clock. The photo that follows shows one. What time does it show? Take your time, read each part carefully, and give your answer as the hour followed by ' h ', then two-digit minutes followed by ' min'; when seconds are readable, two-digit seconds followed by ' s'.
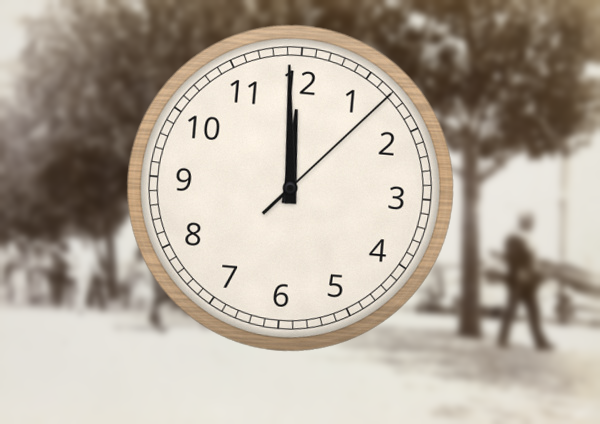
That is 11 h 59 min 07 s
